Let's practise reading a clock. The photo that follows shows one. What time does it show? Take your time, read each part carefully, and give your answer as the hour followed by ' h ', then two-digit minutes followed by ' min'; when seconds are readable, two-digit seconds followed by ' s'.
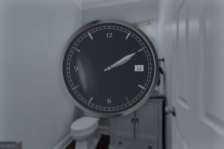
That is 2 h 10 min
